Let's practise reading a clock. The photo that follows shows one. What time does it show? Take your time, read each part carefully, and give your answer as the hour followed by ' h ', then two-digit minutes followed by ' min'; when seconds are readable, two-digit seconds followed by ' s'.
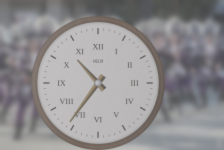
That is 10 h 36 min
